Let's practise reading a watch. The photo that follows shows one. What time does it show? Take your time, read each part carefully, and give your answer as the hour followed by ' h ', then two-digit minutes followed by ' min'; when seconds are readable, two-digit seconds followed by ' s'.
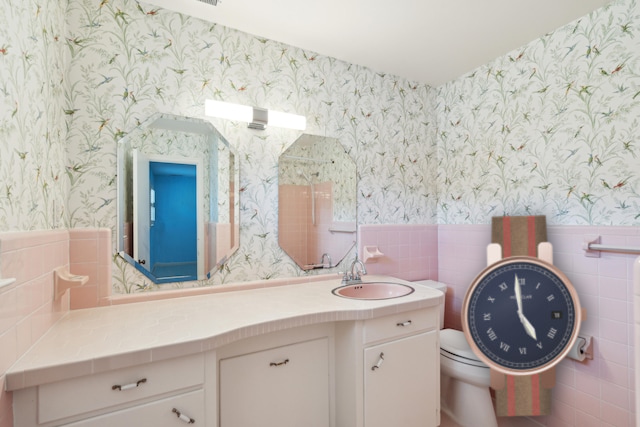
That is 4 h 59 min
